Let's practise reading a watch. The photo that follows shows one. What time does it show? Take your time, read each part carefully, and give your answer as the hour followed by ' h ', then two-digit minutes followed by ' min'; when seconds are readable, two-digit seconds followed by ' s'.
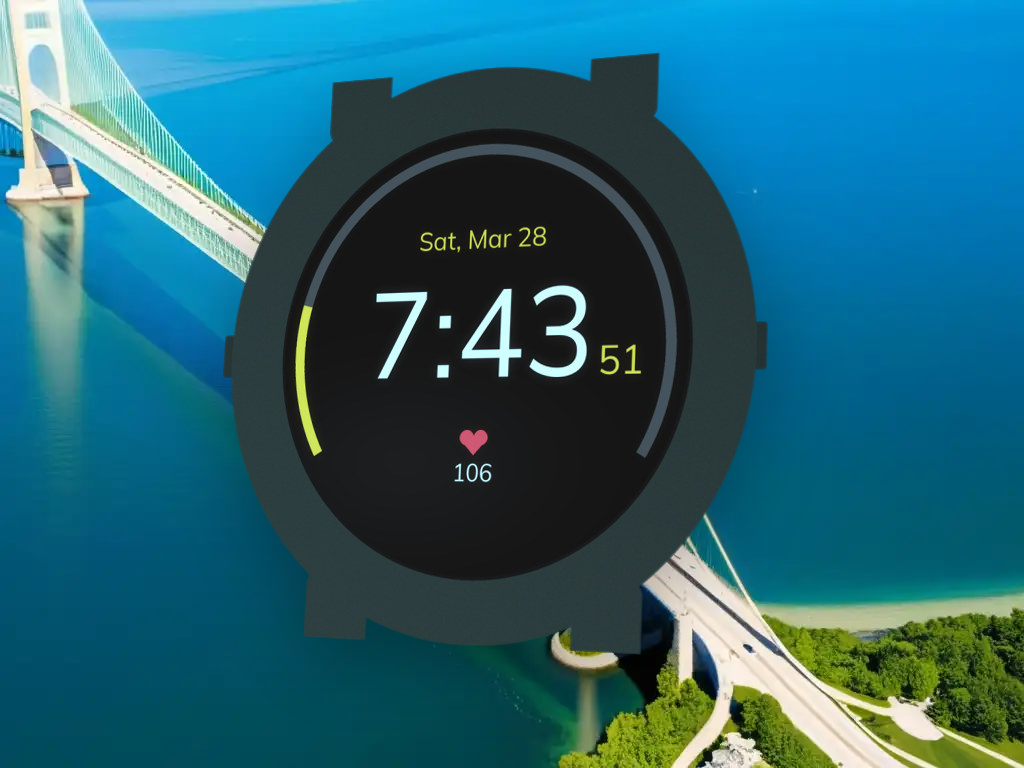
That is 7 h 43 min 51 s
